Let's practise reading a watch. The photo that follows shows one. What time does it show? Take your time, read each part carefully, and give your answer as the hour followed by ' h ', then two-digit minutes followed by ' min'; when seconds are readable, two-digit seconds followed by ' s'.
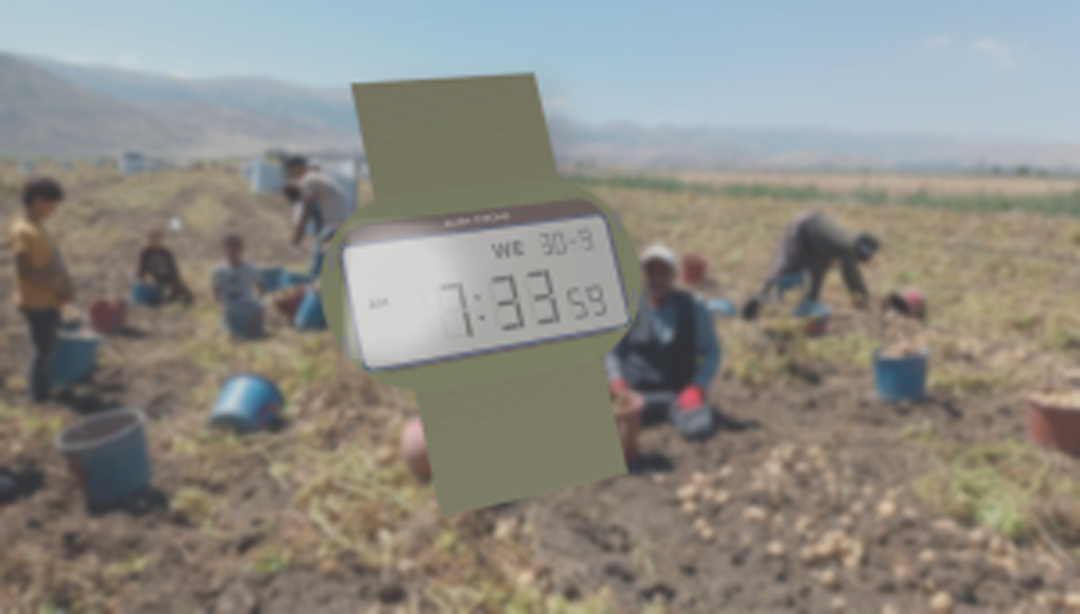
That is 7 h 33 min 59 s
